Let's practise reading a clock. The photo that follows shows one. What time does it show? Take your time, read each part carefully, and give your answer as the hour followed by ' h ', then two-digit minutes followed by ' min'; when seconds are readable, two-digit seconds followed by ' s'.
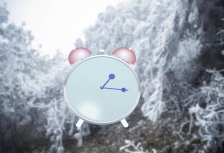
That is 1 h 16 min
